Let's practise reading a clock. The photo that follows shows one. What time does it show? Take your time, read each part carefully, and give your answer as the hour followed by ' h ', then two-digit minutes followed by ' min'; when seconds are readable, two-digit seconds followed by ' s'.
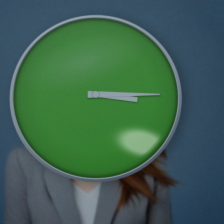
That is 3 h 15 min
